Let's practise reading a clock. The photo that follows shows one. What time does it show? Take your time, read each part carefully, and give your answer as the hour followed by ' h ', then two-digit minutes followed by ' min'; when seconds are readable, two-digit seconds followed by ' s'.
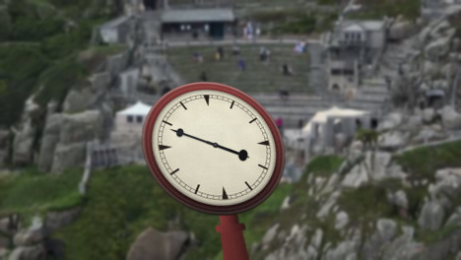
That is 3 h 49 min
